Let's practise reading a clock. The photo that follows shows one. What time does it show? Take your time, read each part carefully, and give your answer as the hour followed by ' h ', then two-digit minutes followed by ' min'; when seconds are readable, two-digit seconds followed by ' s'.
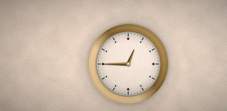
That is 12 h 45 min
